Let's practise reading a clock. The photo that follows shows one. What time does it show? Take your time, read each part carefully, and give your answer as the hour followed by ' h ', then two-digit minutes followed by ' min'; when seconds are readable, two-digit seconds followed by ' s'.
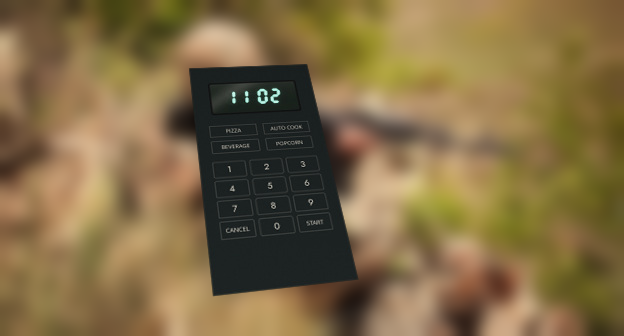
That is 11 h 02 min
